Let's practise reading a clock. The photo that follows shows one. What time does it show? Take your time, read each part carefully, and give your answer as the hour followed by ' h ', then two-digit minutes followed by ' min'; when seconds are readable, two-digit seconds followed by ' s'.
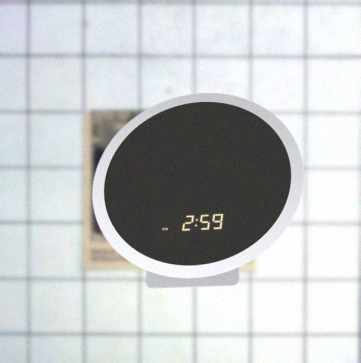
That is 2 h 59 min
